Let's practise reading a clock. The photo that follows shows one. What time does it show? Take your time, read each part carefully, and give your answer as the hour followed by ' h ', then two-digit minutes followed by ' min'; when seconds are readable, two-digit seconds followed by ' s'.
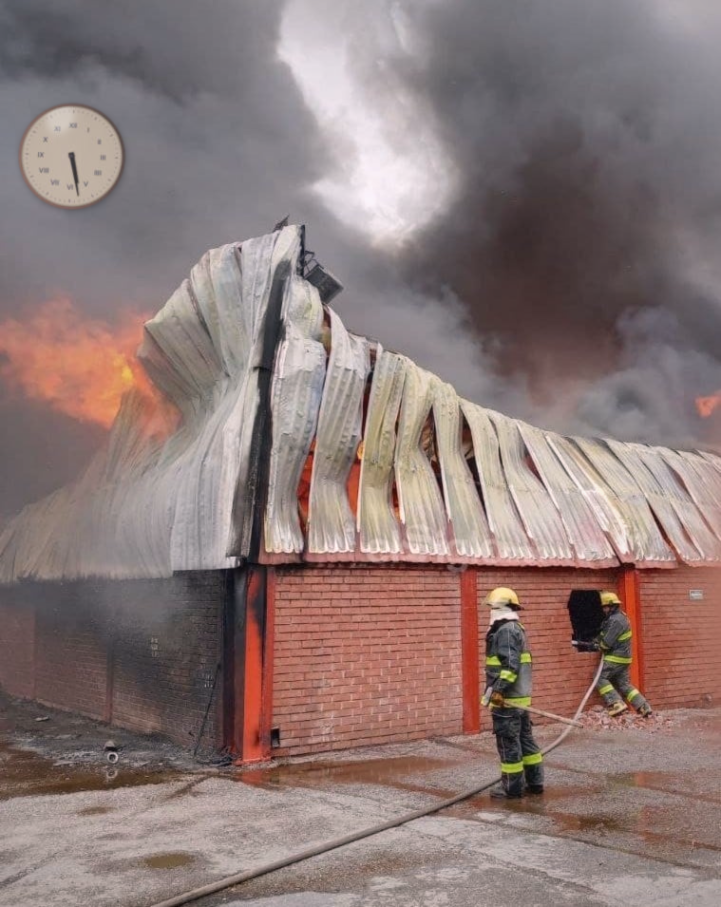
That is 5 h 28 min
